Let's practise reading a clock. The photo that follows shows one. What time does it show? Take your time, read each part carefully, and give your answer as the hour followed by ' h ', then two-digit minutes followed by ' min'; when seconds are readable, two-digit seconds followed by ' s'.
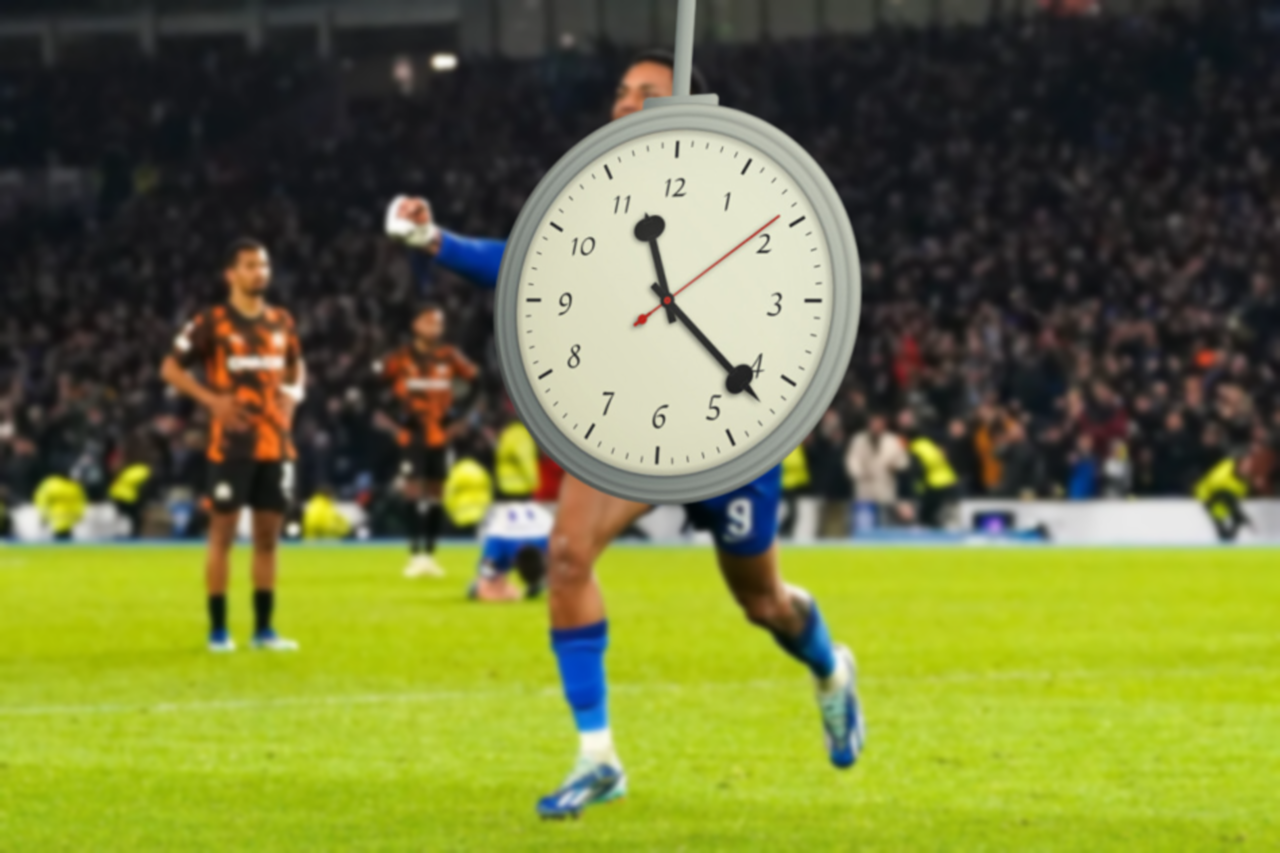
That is 11 h 22 min 09 s
